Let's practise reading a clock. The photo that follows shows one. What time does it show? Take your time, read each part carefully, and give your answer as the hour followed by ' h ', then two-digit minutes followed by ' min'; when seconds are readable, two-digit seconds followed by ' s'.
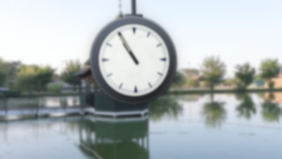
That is 10 h 55 min
